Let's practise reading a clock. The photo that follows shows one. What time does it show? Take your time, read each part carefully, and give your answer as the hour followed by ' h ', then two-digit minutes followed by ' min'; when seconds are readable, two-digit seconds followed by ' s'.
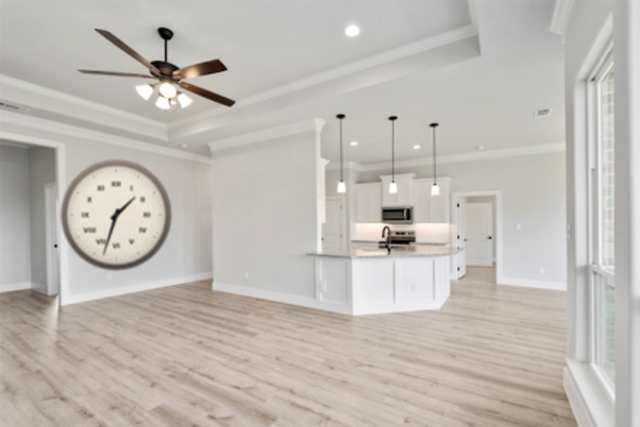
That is 1 h 33 min
